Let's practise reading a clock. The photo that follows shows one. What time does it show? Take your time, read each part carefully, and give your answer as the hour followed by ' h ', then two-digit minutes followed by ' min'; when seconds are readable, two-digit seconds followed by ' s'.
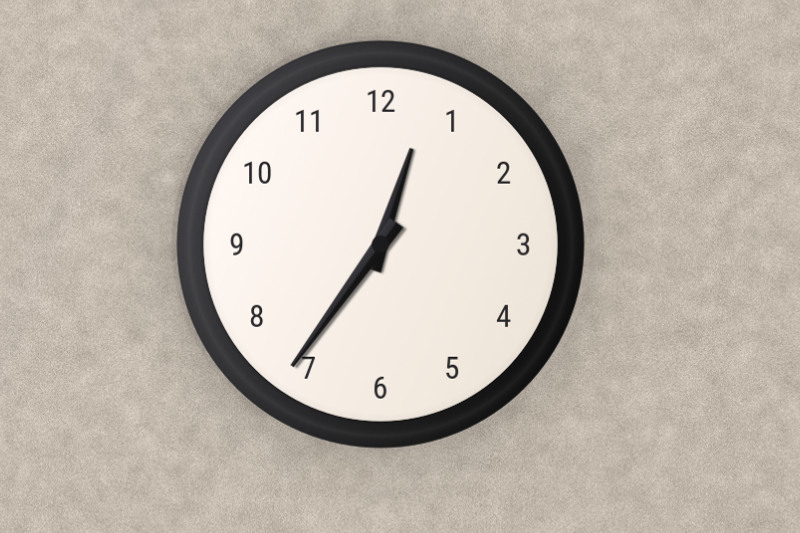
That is 12 h 36 min
